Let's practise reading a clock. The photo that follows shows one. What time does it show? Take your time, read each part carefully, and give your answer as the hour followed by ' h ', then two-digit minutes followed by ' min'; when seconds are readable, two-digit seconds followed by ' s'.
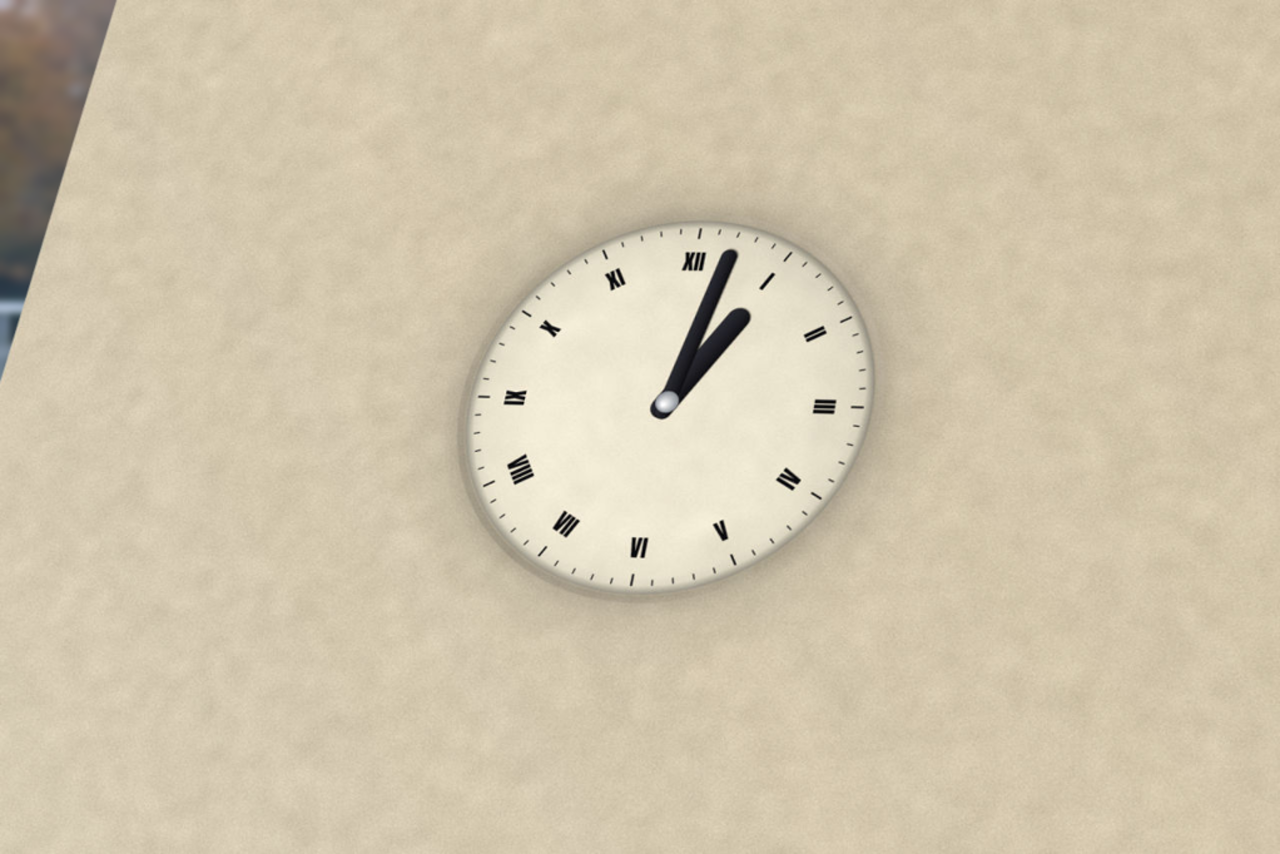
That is 1 h 02 min
